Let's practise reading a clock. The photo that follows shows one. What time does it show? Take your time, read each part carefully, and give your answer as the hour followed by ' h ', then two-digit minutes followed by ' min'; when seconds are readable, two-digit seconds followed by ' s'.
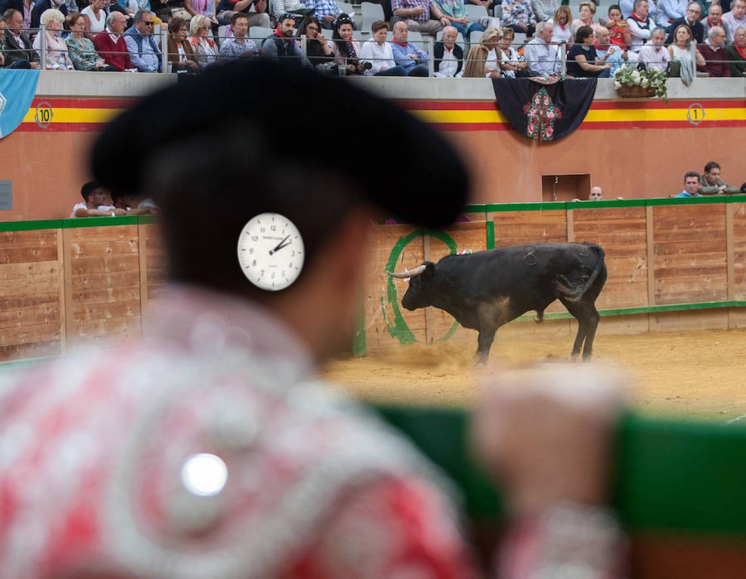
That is 2 h 08 min
